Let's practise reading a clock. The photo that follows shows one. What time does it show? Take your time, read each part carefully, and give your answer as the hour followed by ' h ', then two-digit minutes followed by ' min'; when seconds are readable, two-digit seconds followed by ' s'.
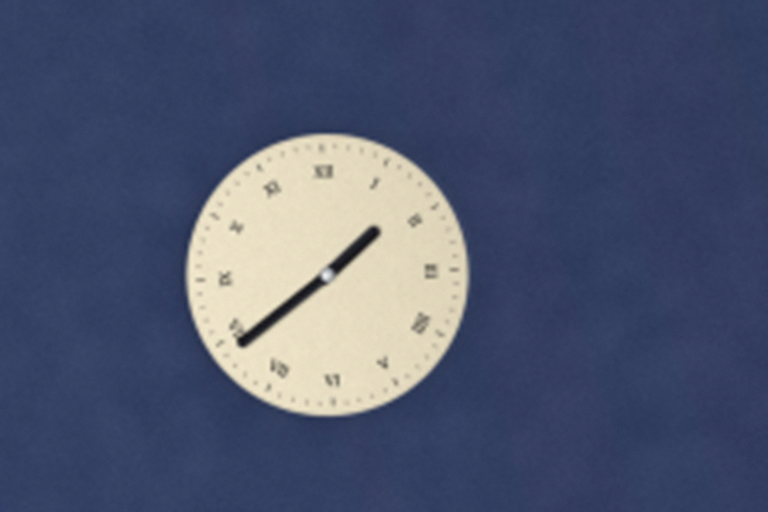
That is 1 h 39 min
